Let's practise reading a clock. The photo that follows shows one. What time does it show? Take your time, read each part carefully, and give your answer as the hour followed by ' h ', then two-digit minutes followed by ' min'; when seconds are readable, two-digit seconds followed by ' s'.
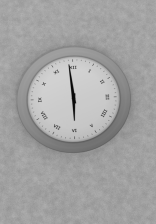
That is 5 h 59 min
